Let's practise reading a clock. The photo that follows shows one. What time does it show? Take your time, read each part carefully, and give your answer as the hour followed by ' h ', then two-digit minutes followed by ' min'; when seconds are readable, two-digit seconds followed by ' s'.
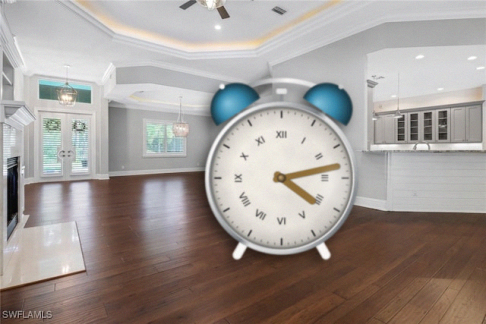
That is 4 h 13 min
